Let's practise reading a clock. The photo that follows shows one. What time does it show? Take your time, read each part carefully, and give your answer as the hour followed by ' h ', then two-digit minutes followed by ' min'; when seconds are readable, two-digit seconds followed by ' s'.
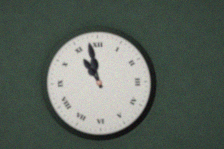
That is 10 h 58 min
